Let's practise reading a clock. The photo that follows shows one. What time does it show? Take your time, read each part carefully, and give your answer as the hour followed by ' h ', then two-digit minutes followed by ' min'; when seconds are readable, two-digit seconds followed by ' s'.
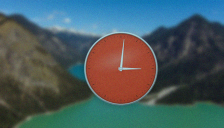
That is 3 h 01 min
